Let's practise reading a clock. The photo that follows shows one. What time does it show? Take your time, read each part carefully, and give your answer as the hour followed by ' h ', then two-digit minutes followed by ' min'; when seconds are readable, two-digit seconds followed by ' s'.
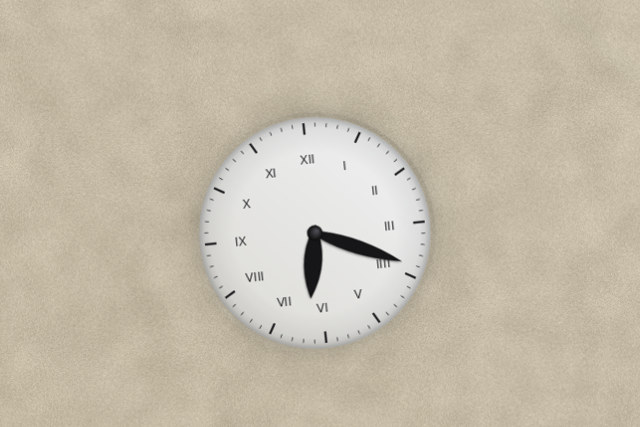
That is 6 h 19 min
